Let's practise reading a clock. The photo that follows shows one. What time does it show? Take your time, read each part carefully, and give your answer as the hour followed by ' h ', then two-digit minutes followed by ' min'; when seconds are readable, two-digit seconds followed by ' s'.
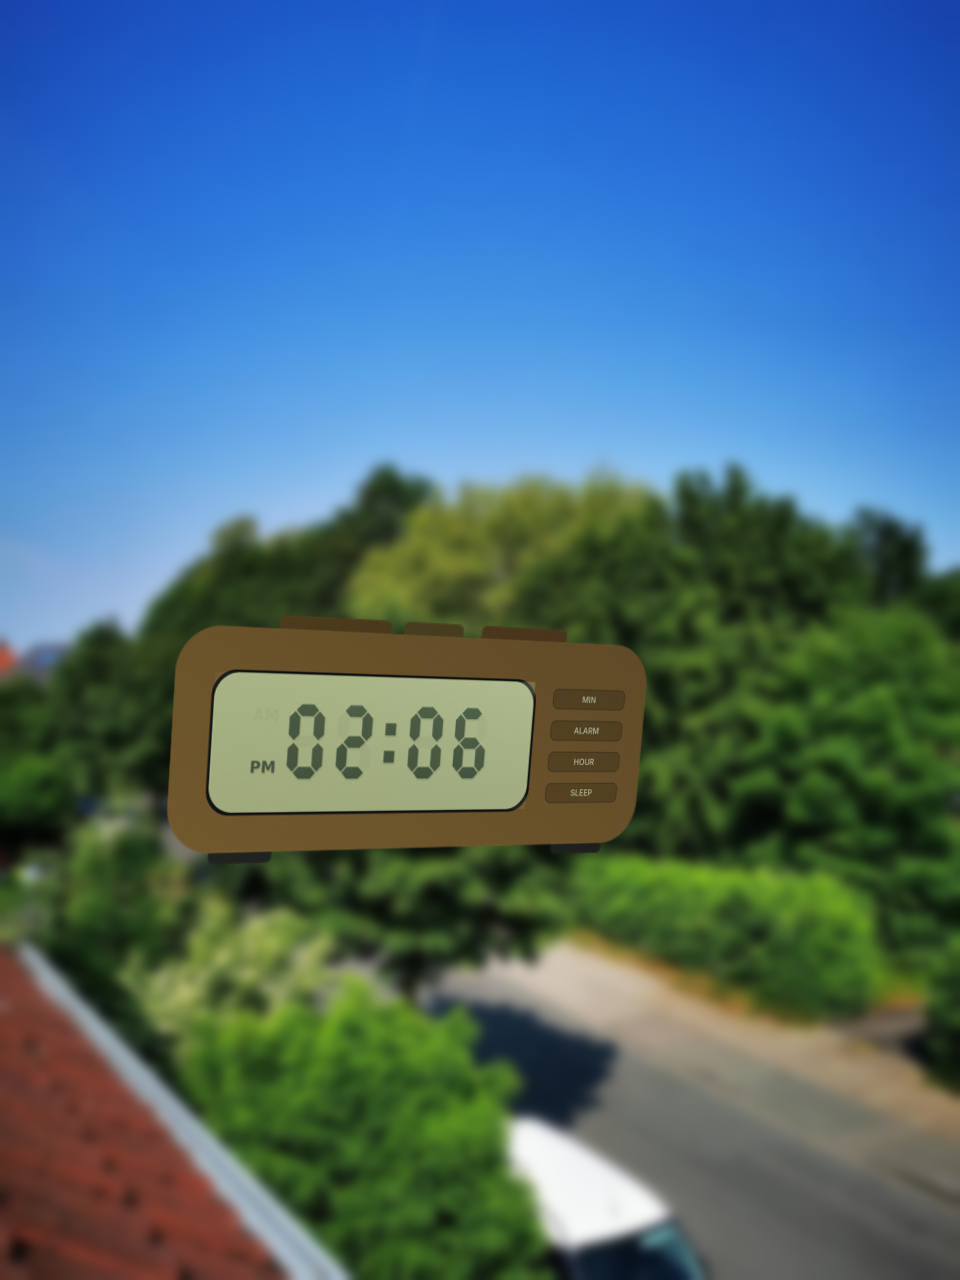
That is 2 h 06 min
